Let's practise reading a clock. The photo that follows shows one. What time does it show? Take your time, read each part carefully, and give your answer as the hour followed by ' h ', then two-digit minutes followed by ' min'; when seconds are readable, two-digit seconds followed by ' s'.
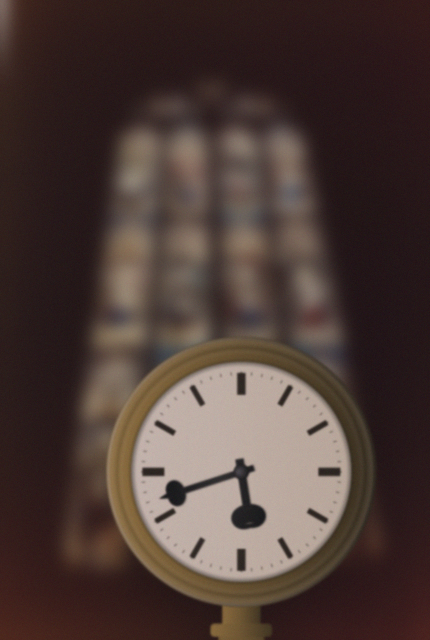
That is 5 h 42 min
